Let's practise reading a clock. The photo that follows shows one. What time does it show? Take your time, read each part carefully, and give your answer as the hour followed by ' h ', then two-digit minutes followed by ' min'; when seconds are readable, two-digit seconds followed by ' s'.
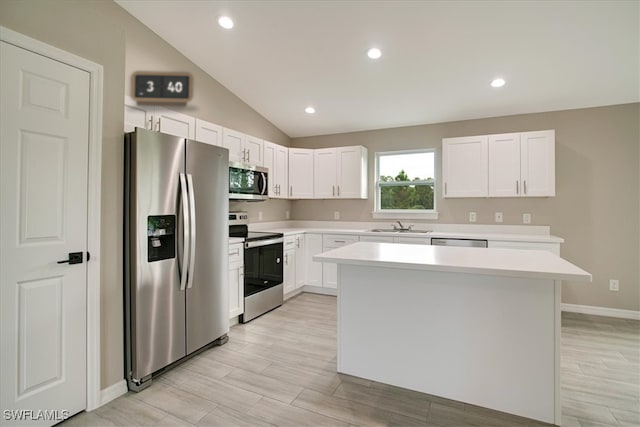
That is 3 h 40 min
